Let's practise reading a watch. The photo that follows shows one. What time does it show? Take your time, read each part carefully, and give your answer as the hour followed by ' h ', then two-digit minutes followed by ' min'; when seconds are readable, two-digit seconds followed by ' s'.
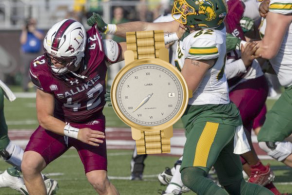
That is 7 h 38 min
